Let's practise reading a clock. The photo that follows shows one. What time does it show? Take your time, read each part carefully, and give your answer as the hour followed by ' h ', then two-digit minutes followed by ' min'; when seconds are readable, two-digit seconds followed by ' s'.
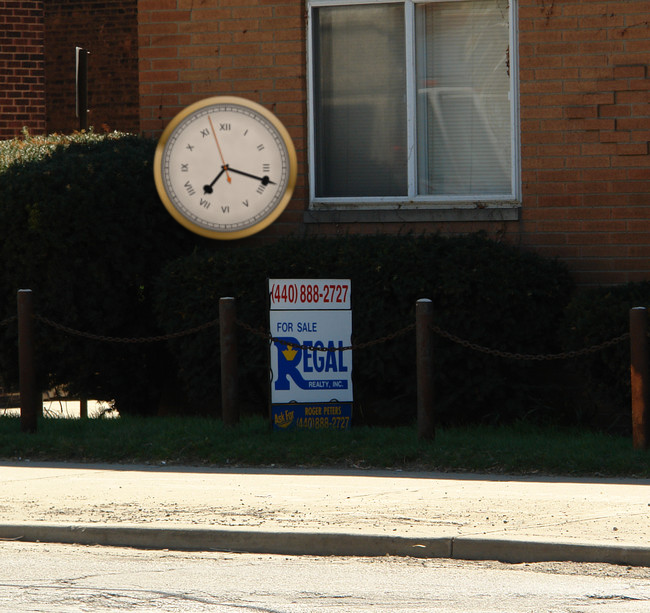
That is 7 h 17 min 57 s
